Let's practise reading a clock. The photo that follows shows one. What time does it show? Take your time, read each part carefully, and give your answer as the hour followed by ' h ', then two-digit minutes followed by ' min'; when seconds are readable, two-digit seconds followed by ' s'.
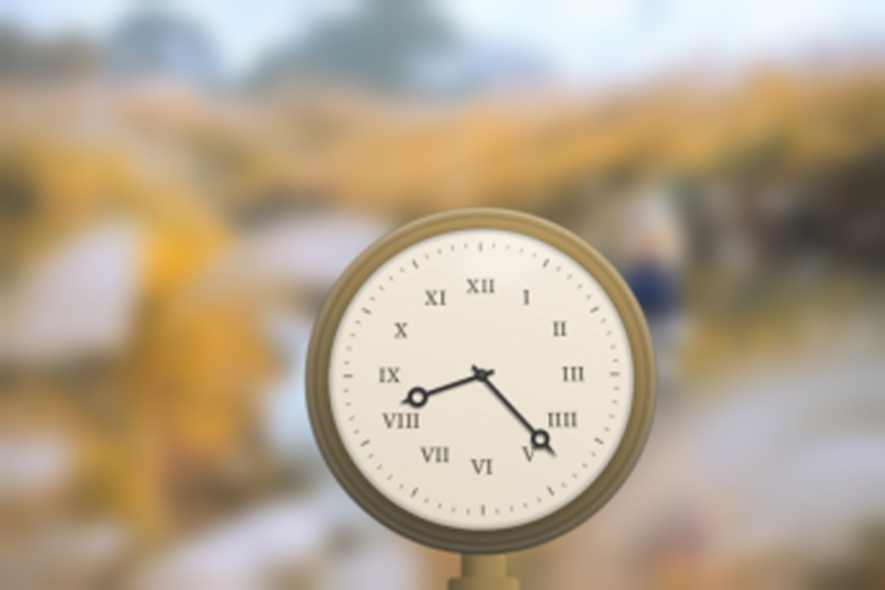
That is 8 h 23 min
